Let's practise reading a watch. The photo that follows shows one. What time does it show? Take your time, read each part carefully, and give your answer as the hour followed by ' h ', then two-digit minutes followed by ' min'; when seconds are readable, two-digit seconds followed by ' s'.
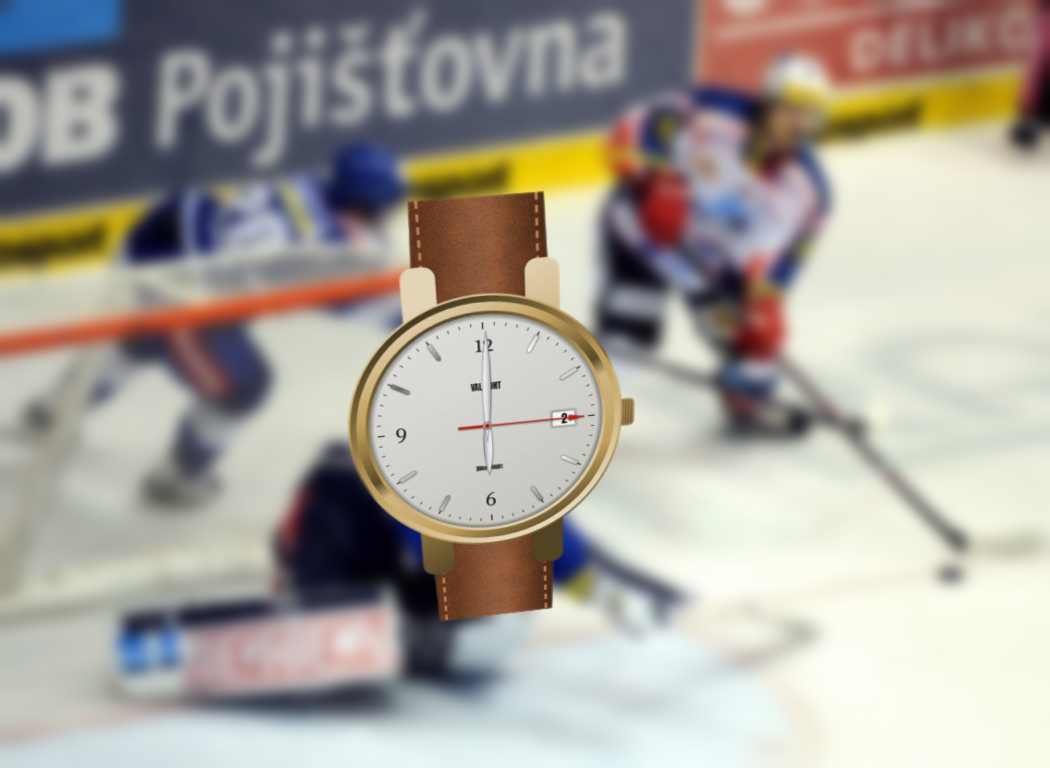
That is 6 h 00 min 15 s
